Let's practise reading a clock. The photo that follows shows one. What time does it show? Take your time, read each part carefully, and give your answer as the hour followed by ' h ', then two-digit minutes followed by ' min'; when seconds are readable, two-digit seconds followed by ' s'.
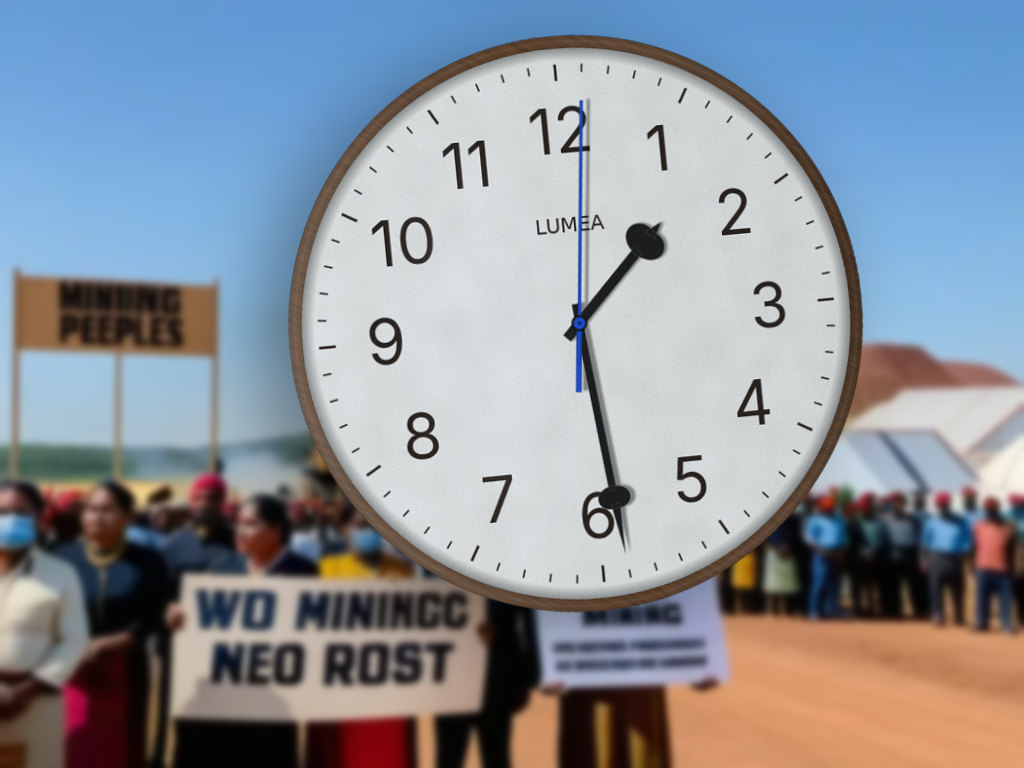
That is 1 h 29 min 01 s
